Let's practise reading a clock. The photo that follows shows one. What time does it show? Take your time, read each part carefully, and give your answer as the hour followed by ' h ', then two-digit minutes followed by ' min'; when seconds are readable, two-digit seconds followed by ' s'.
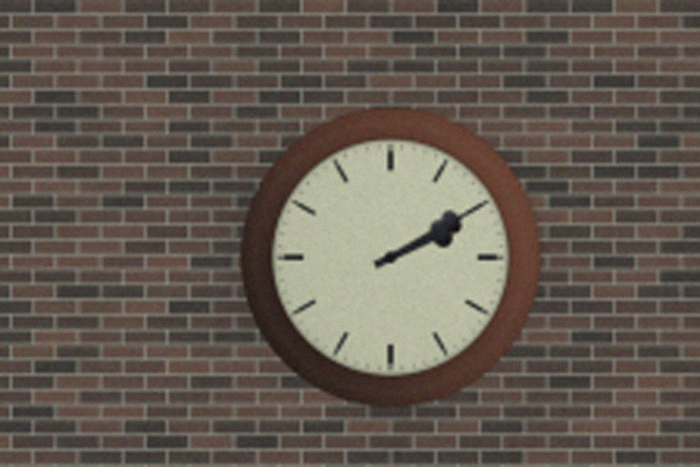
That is 2 h 10 min
